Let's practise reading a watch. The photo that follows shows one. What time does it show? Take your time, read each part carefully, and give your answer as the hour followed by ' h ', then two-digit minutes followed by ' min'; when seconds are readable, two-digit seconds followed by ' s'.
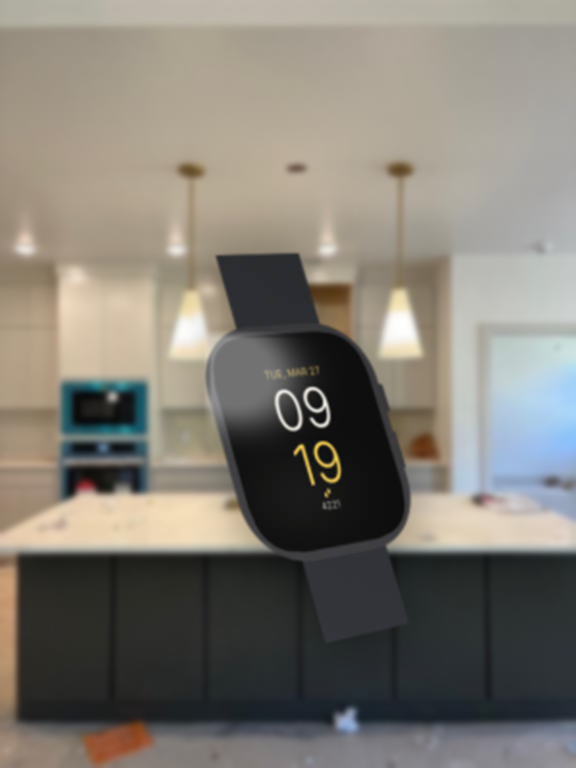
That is 9 h 19 min
